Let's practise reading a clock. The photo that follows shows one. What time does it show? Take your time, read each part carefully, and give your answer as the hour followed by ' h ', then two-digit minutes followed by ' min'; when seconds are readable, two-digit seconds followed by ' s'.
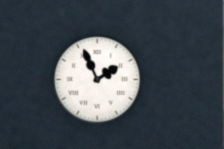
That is 1 h 56 min
